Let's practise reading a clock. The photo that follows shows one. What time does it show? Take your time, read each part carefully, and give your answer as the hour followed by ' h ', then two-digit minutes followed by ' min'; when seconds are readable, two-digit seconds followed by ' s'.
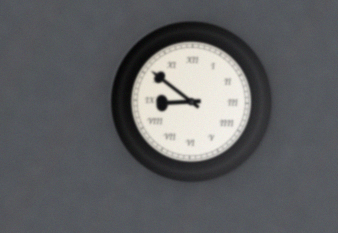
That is 8 h 51 min
